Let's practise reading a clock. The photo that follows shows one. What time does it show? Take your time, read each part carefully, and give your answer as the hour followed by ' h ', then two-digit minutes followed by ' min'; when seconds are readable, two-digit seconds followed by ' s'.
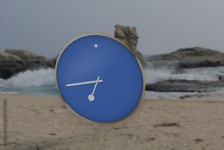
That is 6 h 43 min
